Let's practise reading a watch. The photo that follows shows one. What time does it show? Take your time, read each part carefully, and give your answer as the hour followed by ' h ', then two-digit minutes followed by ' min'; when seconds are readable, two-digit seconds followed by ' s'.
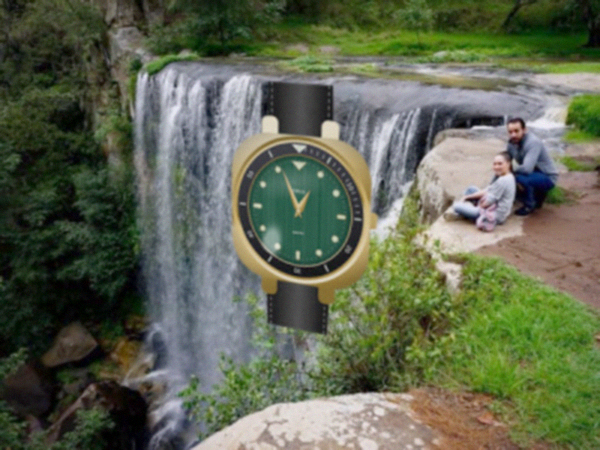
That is 12 h 56 min
